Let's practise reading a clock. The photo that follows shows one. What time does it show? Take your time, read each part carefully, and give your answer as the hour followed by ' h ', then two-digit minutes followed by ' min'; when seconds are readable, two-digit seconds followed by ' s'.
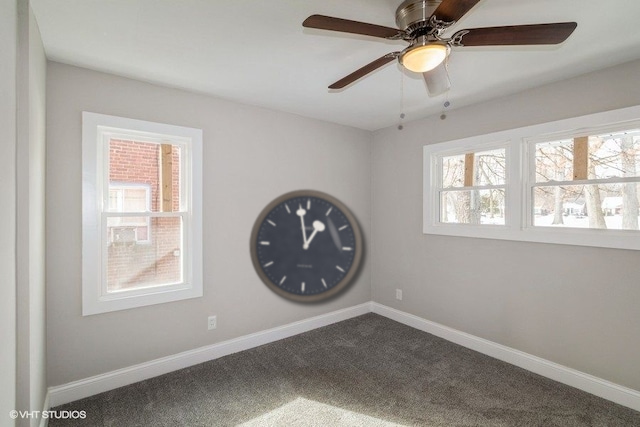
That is 12 h 58 min
